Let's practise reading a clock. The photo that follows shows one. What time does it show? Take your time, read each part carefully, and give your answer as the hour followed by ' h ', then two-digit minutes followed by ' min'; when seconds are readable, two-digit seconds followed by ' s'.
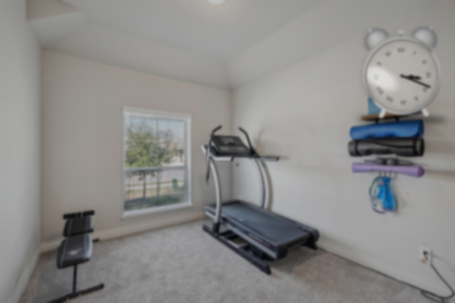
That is 3 h 19 min
